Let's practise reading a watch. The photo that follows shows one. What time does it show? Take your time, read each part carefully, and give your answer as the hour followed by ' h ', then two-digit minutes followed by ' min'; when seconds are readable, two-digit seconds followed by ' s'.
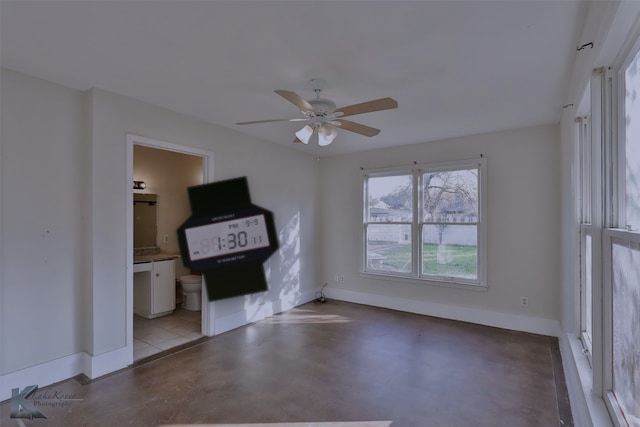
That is 1 h 30 min
